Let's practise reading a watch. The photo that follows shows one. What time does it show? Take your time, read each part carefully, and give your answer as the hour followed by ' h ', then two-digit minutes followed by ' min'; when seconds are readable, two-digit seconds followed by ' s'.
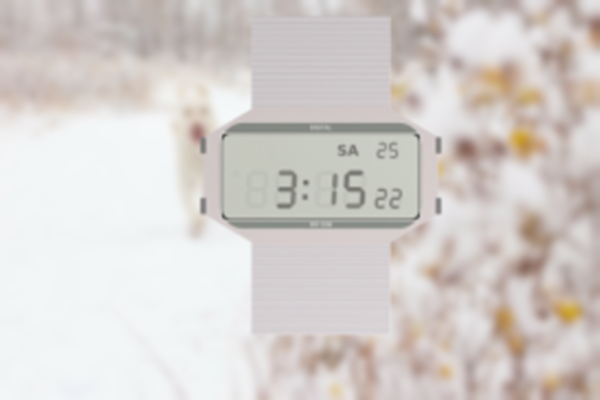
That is 3 h 15 min 22 s
